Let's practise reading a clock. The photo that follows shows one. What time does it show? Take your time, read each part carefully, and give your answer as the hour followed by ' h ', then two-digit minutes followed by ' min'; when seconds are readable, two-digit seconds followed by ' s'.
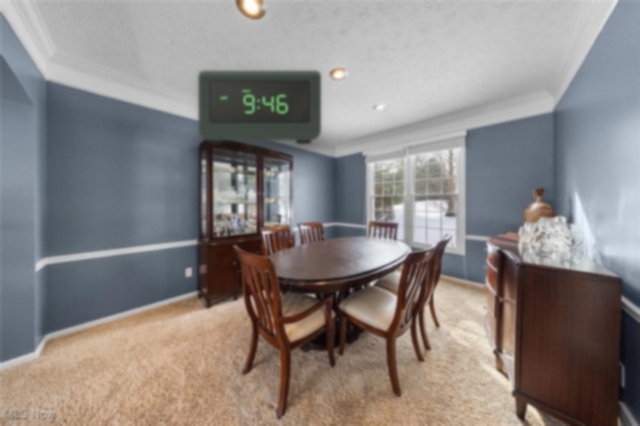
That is 9 h 46 min
